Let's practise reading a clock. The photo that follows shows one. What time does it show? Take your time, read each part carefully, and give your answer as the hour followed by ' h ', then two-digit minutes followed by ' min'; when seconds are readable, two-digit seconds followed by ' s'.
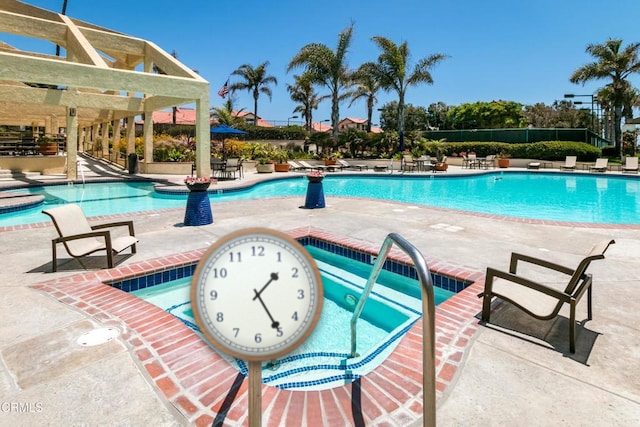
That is 1 h 25 min
